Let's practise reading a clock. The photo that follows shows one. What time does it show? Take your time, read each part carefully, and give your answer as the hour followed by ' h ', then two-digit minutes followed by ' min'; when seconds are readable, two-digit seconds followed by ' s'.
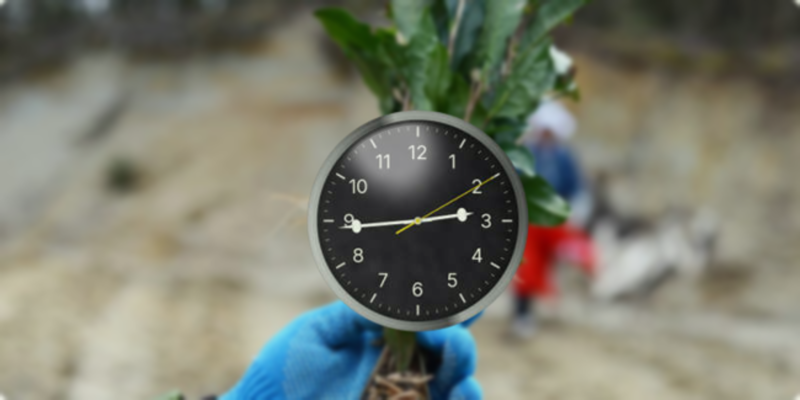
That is 2 h 44 min 10 s
